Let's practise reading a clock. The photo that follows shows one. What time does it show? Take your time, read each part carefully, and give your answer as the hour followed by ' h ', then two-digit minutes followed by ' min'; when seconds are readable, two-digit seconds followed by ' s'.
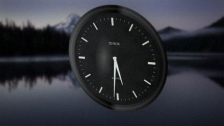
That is 5 h 31 min
